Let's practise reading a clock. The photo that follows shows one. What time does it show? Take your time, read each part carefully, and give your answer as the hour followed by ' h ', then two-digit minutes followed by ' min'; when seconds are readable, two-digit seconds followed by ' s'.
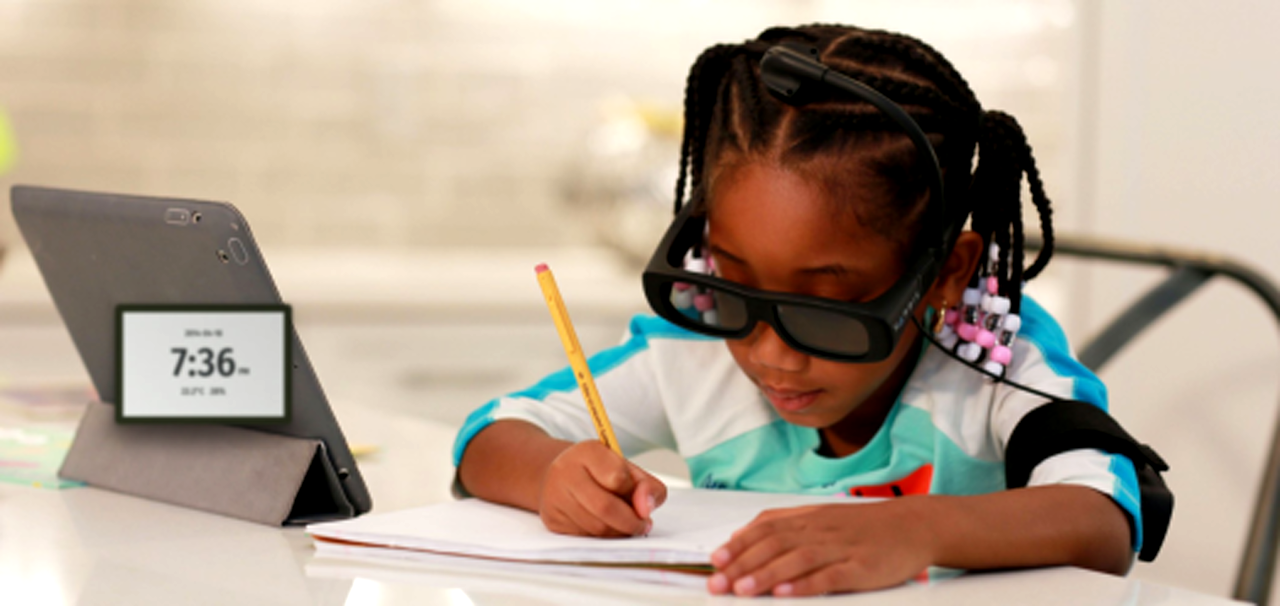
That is 7 h 36 min
